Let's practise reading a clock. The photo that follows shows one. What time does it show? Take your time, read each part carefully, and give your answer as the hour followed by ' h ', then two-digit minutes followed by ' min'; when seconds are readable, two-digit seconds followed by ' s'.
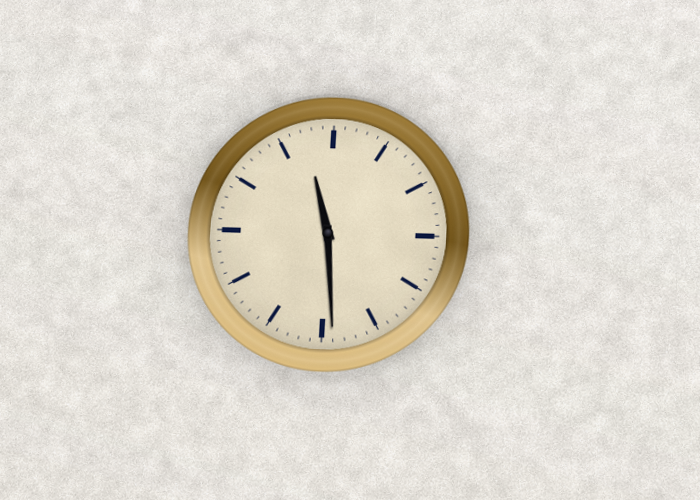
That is 11 h 29 min
